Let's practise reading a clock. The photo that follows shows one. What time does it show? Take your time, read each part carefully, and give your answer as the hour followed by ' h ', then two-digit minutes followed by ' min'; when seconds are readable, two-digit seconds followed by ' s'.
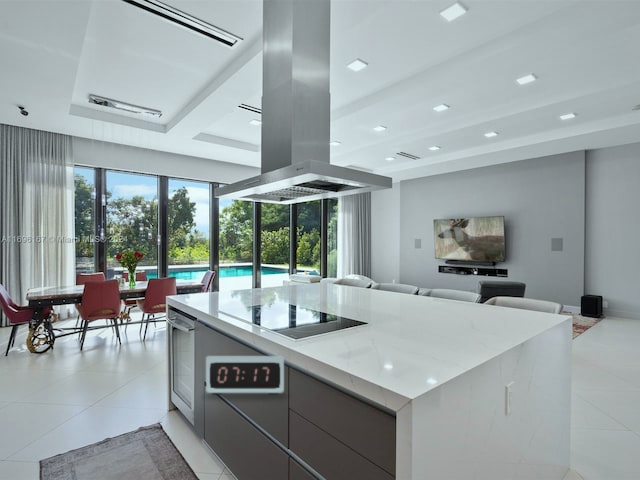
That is 7 h 17 min
